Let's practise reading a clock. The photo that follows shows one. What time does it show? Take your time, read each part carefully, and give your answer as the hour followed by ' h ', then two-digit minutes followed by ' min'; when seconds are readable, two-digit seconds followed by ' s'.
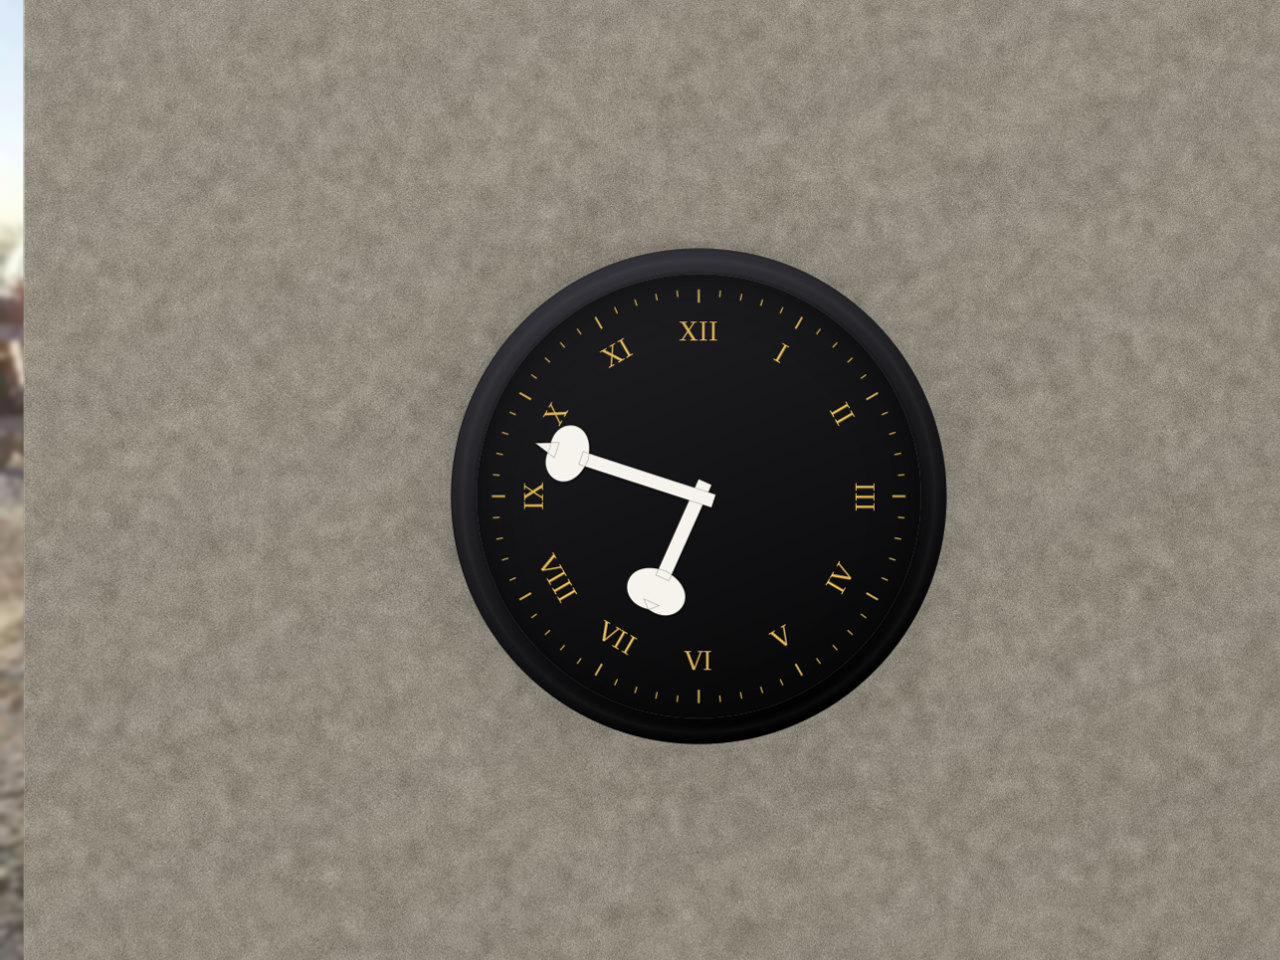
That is 6 h 48 min
